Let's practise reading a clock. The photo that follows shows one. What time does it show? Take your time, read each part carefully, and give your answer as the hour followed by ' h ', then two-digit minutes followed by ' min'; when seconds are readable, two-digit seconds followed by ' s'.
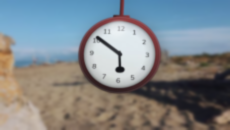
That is 5 h 51 min
